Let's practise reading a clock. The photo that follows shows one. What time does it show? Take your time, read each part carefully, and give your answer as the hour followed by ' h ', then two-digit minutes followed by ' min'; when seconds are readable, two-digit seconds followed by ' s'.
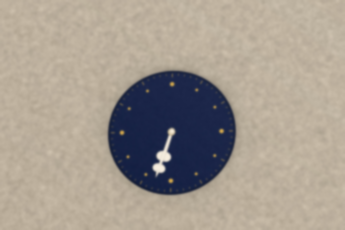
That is 6 h 33 min
